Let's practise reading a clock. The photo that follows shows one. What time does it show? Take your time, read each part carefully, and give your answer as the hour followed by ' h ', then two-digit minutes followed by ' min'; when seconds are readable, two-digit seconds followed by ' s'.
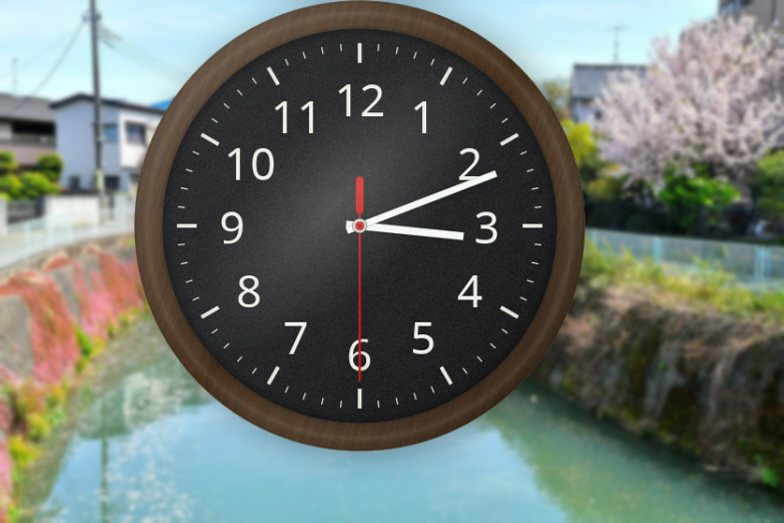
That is 3 h 11 min 30 s
